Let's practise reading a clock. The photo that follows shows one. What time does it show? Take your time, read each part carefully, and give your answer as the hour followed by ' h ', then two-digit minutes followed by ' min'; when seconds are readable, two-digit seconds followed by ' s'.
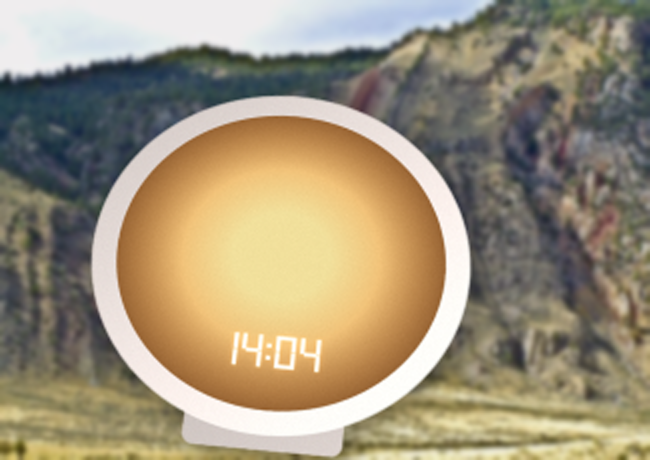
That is 14 h 04 min
